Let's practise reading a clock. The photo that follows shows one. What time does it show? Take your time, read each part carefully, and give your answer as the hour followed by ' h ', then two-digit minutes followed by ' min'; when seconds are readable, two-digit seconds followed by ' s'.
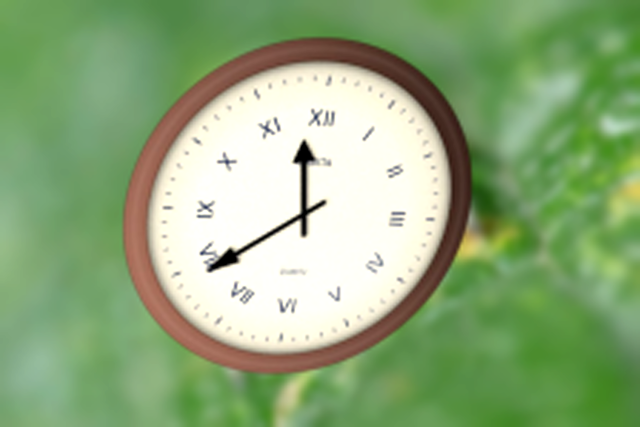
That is 11 h 39 min
